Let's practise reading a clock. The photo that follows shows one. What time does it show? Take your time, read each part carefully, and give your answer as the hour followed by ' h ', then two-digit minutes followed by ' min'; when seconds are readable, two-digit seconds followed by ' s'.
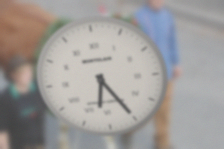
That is 6 h 25 min
